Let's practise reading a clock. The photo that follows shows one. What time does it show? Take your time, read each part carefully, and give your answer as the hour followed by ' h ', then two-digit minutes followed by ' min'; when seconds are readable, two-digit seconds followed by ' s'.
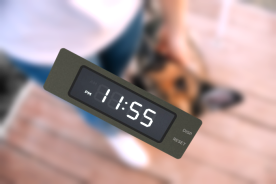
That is 11 h 55 min
